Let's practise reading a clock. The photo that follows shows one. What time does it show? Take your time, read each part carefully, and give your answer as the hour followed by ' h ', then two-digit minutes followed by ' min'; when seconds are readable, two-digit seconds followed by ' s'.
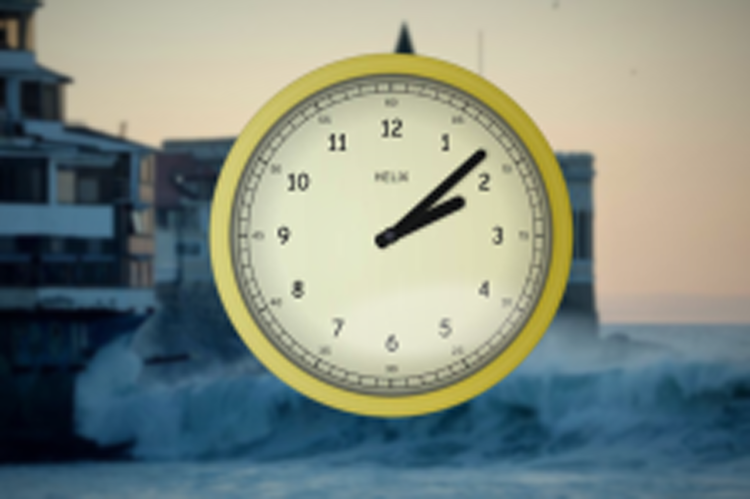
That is 2 h 08 min
